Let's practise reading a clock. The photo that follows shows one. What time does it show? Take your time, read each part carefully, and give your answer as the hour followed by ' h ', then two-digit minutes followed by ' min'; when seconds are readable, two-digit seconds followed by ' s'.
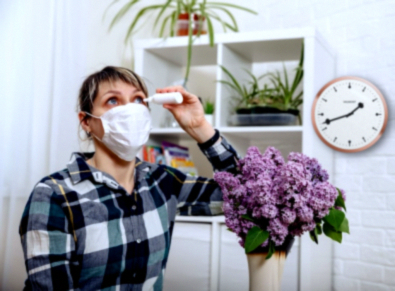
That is 1 h 42 min
